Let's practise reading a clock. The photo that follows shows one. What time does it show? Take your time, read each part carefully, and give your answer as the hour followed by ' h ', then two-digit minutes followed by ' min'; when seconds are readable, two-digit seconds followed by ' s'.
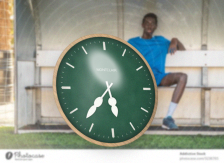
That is 5 h 37 min
